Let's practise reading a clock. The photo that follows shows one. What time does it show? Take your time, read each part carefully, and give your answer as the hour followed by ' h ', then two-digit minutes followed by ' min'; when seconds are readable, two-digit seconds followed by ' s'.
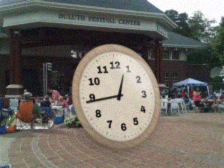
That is 12 h 44 min
